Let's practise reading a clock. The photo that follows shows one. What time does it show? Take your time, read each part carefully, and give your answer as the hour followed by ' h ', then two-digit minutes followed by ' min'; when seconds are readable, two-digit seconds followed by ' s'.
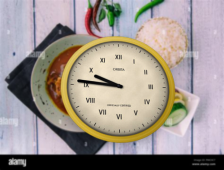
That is 9 h 46 min
